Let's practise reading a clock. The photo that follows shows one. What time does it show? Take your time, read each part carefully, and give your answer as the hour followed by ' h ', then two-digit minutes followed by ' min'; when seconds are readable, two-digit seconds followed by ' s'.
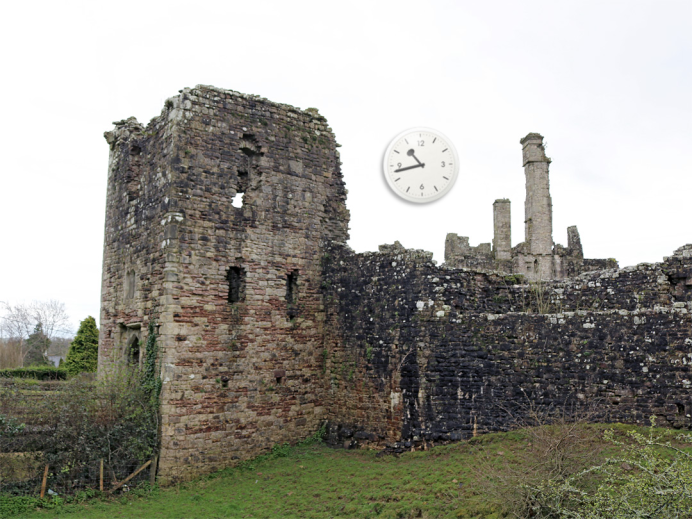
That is 10 h 43 min
